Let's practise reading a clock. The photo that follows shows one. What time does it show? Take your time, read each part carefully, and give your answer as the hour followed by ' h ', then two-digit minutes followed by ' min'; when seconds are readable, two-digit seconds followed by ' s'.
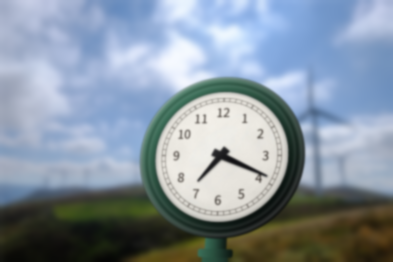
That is 7 h 19 min
